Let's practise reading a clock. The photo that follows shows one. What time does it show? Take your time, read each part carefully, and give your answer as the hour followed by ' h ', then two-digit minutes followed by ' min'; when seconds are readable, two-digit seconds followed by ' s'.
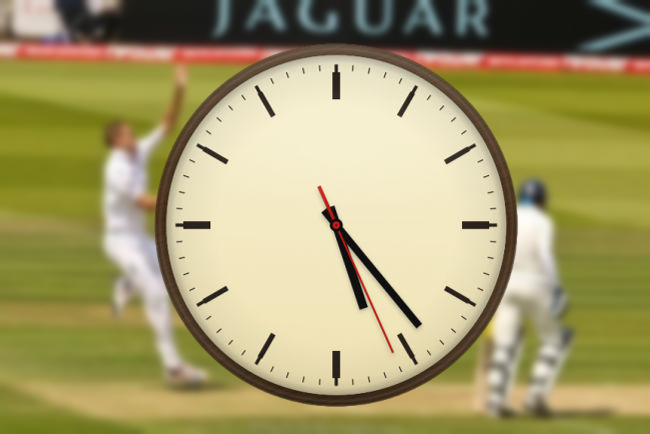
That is 5 h 23 min 26 s
